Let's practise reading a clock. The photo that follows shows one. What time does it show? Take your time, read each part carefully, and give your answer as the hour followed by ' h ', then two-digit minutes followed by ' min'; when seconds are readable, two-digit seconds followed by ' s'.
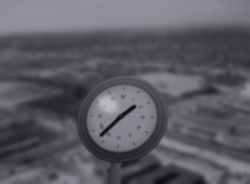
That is 1 h 37 min
